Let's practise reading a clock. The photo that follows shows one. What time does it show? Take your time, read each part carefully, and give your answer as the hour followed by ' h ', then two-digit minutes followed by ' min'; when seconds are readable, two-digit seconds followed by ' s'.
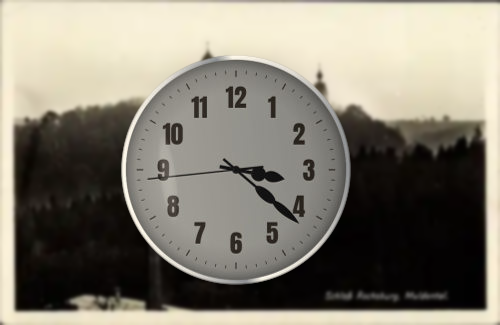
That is 3 h 21 min 44 s
